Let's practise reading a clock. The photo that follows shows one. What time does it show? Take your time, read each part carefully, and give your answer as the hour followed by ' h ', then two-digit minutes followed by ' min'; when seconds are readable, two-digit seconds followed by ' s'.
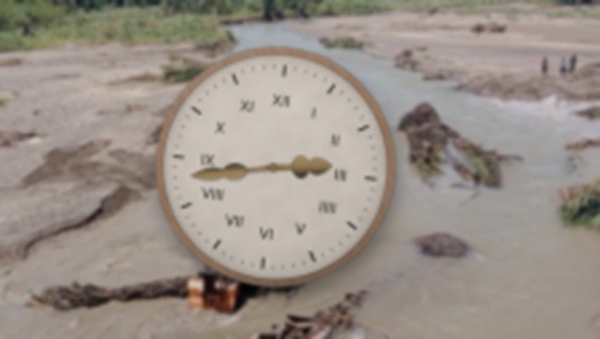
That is 2 h 43 min
